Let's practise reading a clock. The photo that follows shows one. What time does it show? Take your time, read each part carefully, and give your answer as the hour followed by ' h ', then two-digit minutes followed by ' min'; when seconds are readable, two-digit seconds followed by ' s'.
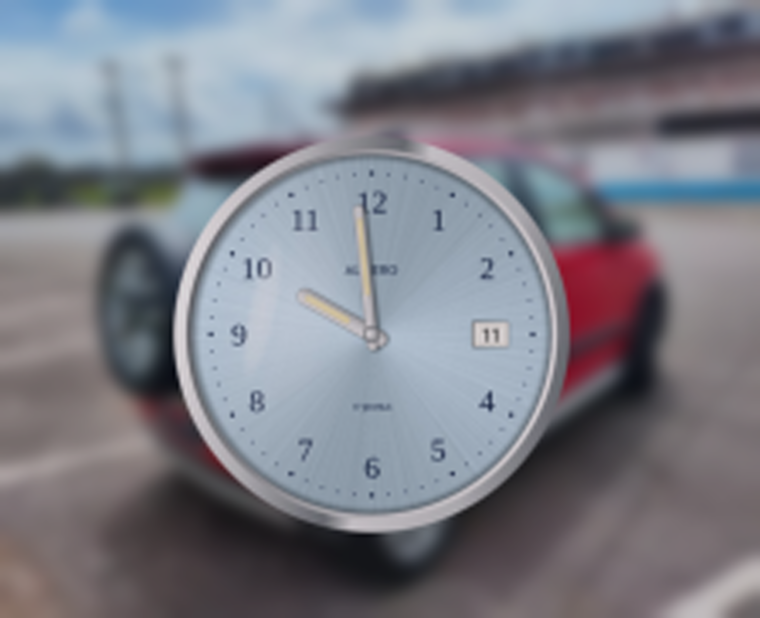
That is 9 h 59 min
